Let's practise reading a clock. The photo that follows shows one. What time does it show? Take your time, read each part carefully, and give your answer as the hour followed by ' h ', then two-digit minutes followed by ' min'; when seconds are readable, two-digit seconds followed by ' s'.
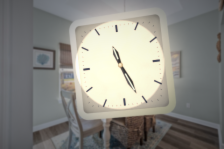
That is 11 h 26 min
